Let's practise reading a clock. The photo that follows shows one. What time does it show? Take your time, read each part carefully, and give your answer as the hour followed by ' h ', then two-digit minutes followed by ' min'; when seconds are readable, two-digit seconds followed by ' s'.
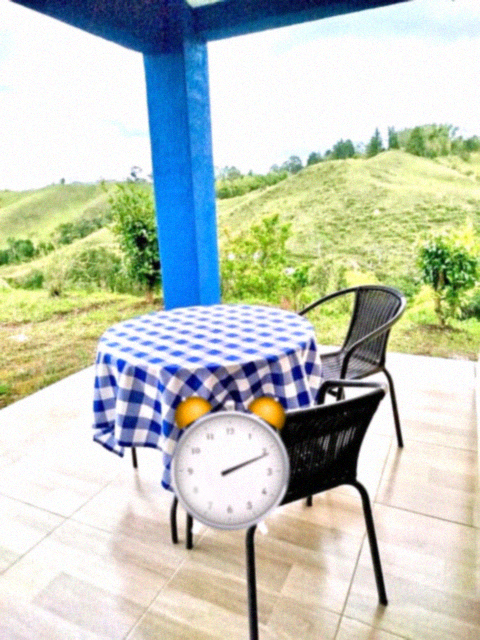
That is 2 h 11 min
